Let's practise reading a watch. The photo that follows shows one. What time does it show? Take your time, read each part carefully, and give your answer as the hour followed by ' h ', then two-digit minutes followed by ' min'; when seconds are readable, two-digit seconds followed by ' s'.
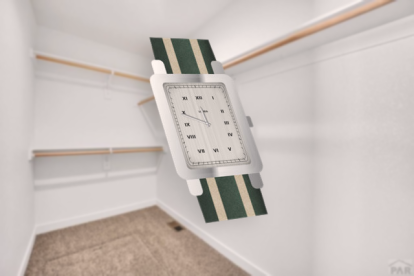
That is 11 h 49 min
